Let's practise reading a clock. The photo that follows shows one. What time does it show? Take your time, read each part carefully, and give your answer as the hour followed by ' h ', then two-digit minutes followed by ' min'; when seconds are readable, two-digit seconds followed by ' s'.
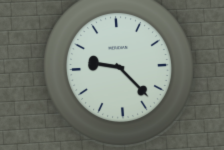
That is 9 h 23 min
